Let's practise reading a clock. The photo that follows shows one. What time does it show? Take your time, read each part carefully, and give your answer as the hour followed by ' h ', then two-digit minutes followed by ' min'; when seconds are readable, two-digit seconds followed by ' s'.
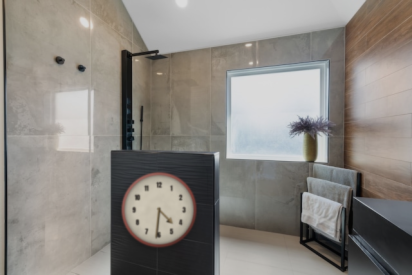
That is 4 h 31 min
